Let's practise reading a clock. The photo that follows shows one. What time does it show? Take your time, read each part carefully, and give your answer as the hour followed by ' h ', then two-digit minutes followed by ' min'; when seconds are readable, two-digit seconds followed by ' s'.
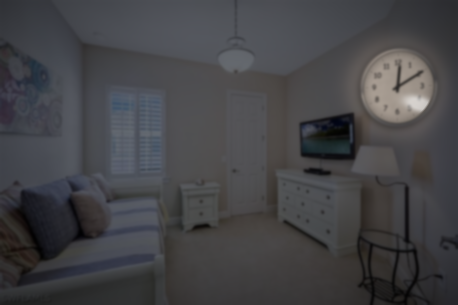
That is 12 h 10 min
